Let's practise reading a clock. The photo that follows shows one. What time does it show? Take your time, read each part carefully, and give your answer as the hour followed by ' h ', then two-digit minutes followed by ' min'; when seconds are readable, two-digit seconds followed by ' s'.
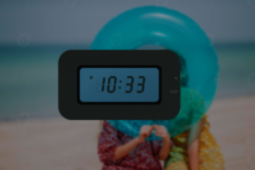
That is 10 h 33 min
